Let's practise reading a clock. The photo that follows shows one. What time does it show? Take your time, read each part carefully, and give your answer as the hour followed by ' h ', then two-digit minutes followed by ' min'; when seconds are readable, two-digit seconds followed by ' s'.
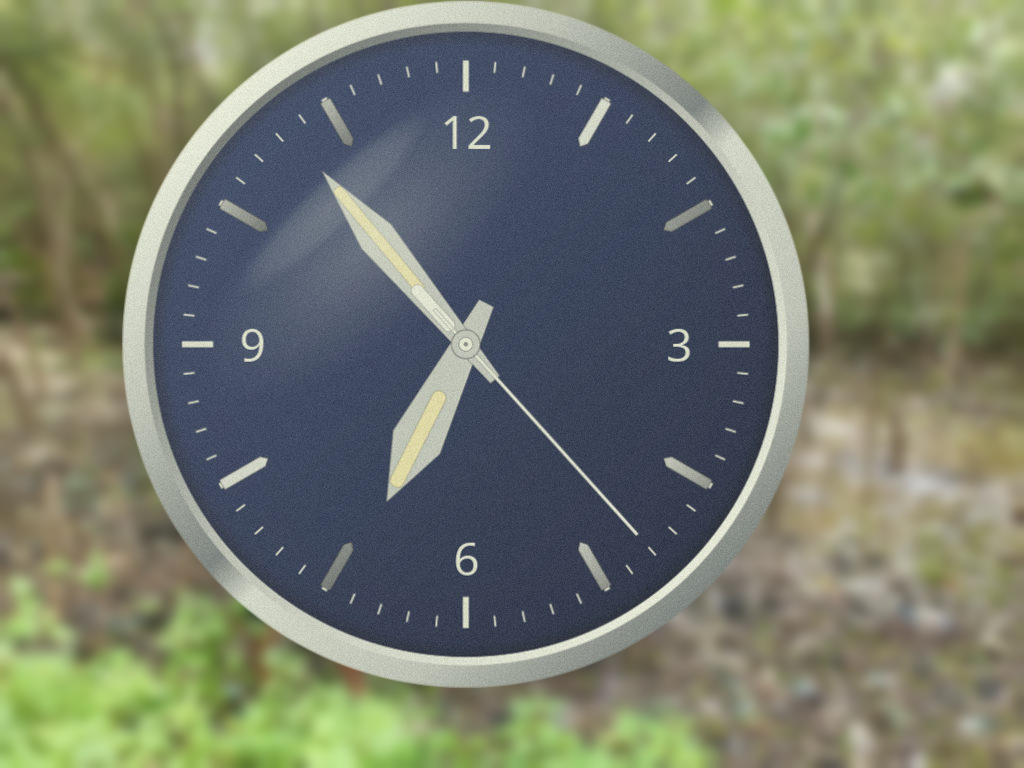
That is 6 h 53 min 23 s
